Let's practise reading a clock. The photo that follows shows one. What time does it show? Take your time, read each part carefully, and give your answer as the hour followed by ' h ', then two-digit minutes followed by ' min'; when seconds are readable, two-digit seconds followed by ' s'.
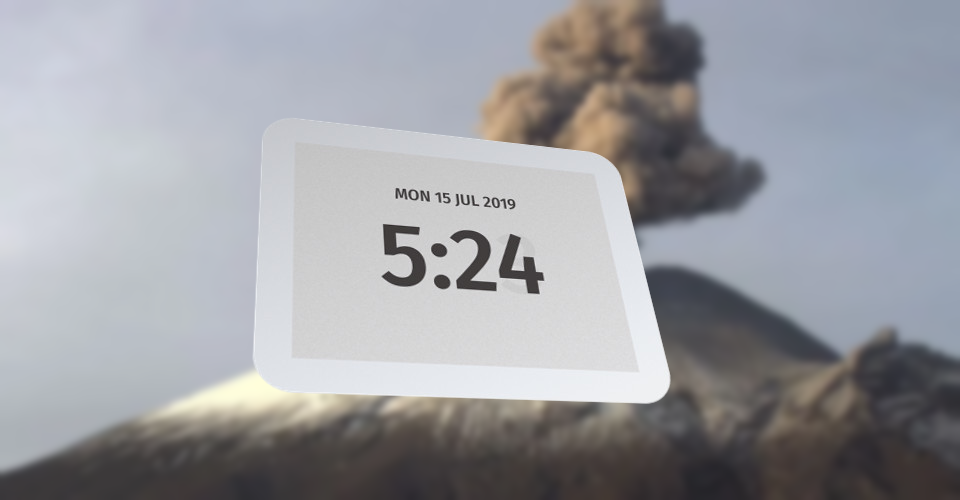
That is 5 h 24 min
